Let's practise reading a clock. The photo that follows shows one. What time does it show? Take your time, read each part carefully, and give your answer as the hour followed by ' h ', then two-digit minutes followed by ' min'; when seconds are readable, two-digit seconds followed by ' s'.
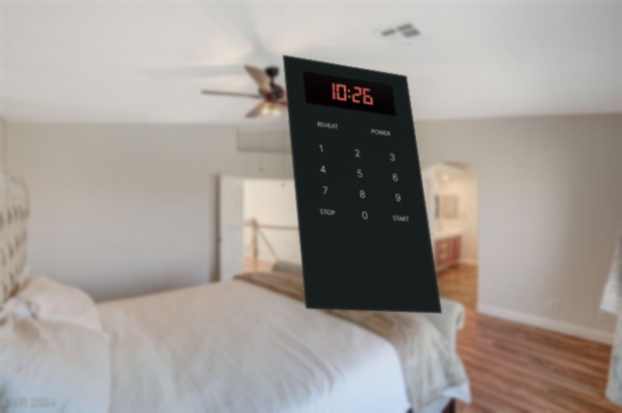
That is 10 h 26 min
